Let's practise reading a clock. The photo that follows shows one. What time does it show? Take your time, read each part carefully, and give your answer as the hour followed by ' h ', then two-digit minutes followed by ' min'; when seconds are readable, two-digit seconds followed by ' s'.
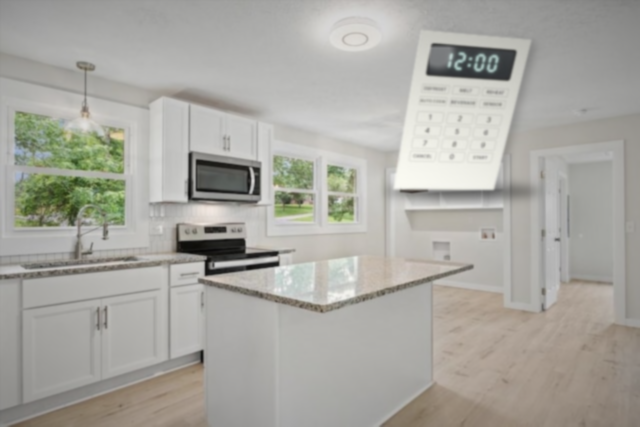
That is 12 h 00 min
